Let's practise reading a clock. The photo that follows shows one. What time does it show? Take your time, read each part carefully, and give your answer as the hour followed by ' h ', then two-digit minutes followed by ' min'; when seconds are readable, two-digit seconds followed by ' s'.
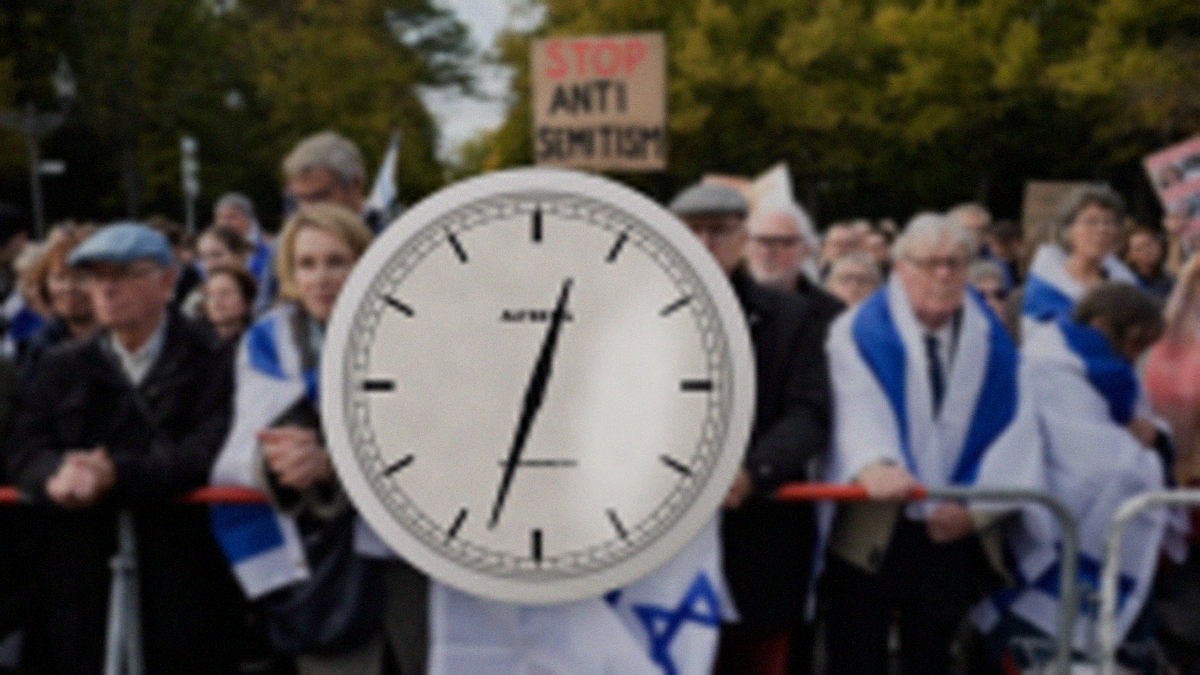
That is 12 h 33 min
